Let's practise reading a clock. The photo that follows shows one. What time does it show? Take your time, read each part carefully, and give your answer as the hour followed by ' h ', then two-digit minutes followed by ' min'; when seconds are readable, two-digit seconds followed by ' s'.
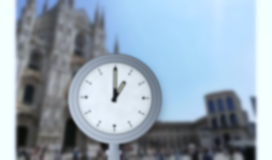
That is 1 h 00 min
